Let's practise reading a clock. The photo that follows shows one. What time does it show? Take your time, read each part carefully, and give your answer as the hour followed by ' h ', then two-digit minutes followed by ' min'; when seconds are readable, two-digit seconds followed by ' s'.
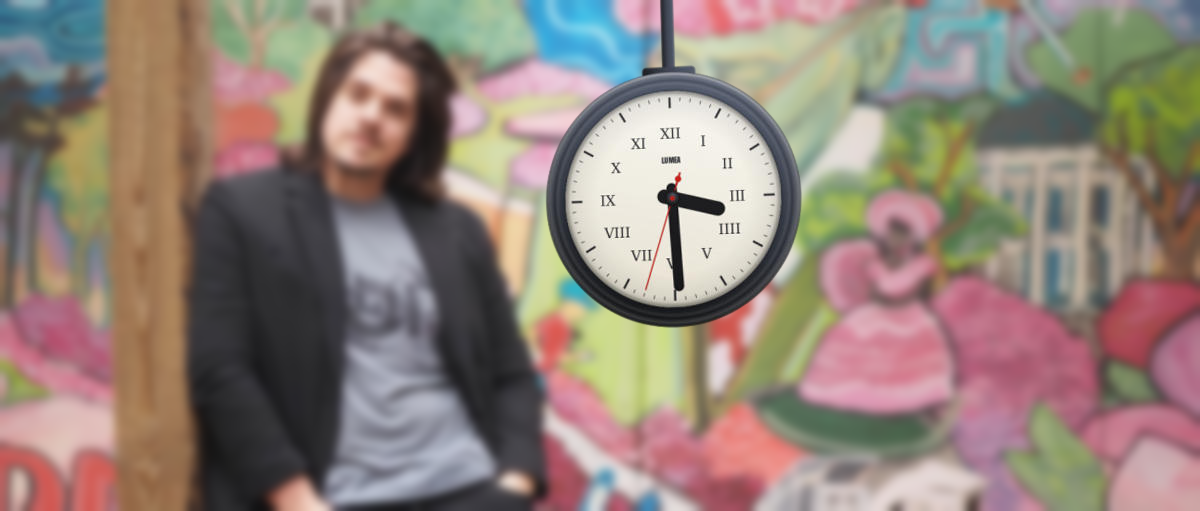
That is 3 h 29 min 33 s
